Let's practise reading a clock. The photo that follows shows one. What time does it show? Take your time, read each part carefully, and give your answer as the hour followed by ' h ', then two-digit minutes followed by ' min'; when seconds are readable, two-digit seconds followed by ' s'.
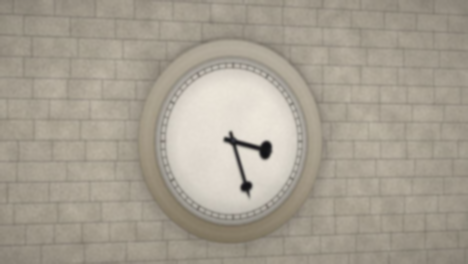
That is 3 h 27 min
